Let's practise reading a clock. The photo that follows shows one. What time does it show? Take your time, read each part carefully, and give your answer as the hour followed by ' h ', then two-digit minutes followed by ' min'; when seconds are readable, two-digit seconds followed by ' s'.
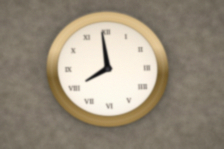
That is 7 h 59 min
